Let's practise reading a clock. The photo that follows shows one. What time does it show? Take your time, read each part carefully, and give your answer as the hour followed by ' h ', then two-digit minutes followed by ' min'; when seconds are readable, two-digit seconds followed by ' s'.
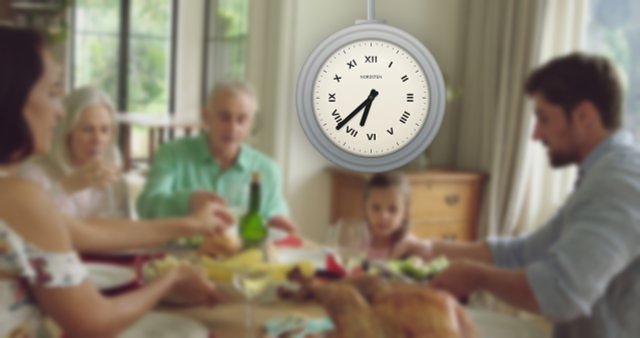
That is 6 h 38 min
